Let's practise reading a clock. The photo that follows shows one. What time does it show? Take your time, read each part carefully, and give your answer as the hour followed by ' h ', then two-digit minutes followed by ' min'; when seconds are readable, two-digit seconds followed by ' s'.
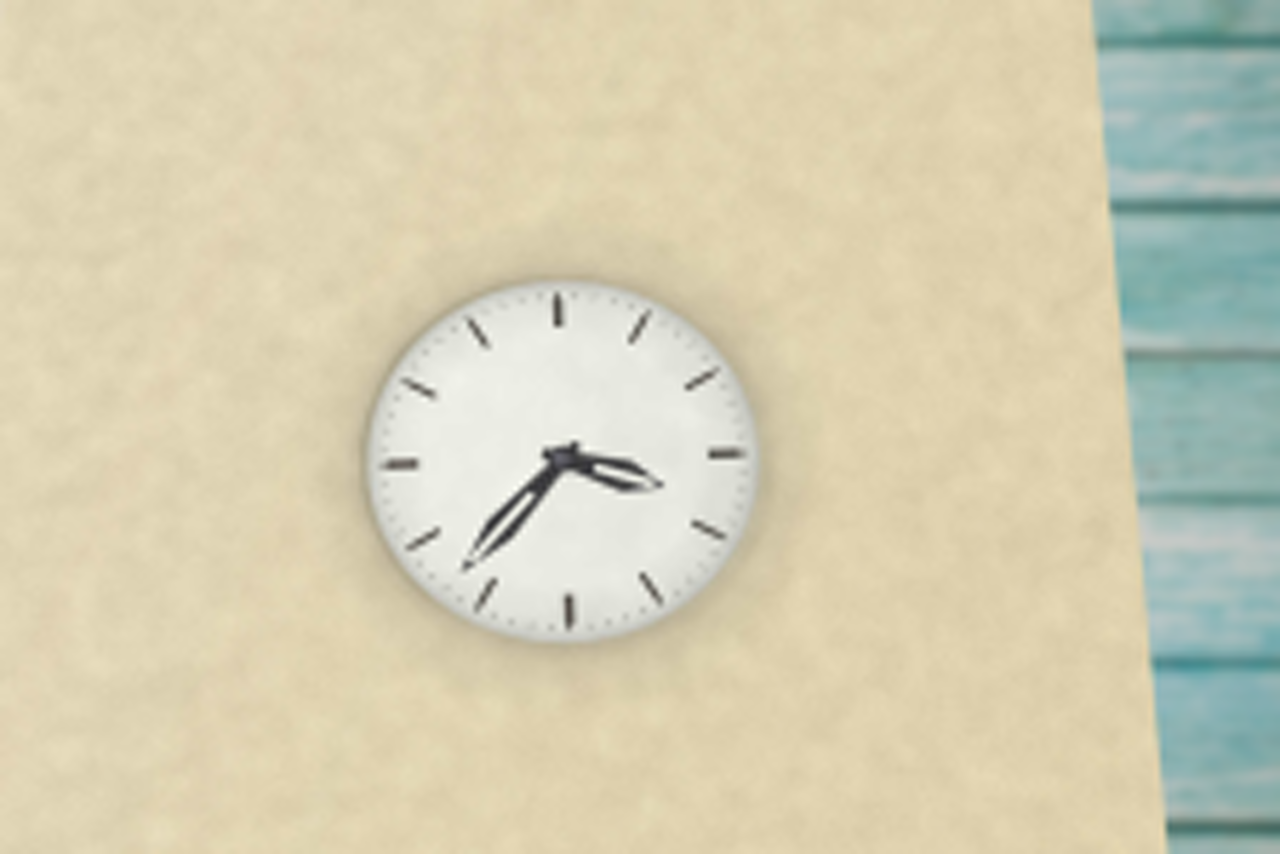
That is 3 h 37 min
